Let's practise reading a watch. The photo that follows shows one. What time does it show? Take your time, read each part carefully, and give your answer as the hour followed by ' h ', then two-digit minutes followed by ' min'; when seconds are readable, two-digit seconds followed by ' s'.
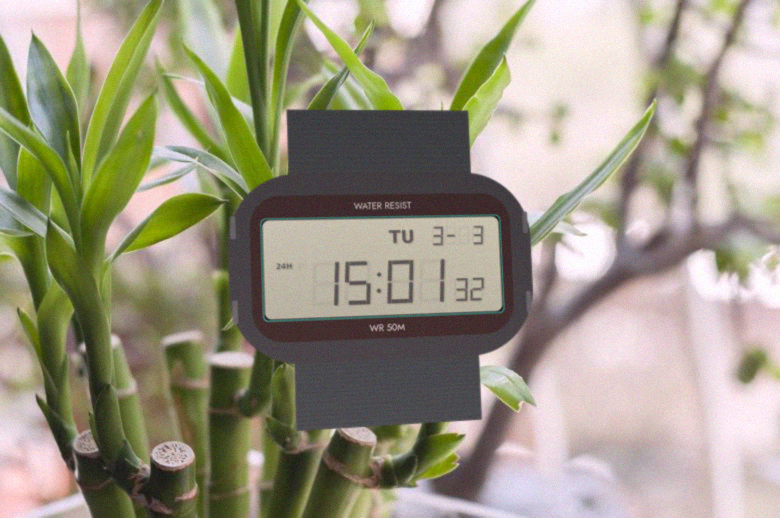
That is 15 h 01 min 32 s
